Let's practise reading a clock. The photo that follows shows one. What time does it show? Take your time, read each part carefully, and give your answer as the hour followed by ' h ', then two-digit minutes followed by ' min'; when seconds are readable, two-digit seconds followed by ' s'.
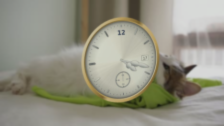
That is 4 h 18 min
